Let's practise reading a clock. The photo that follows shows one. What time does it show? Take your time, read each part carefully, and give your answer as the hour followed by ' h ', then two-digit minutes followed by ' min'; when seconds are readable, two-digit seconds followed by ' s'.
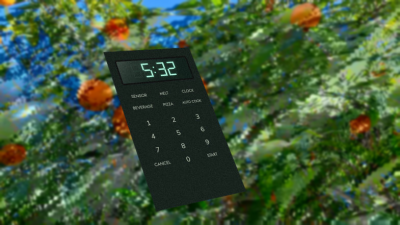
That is 5 h 32 min
